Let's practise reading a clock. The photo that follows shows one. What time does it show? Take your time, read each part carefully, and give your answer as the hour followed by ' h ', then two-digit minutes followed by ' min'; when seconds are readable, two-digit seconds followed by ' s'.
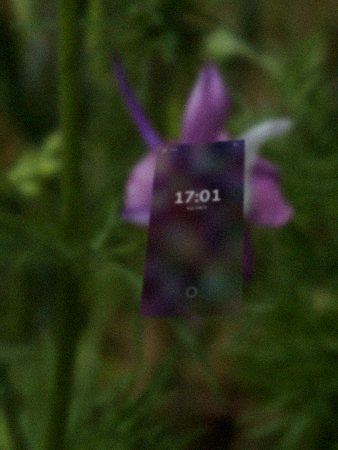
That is 17 h 01 min
